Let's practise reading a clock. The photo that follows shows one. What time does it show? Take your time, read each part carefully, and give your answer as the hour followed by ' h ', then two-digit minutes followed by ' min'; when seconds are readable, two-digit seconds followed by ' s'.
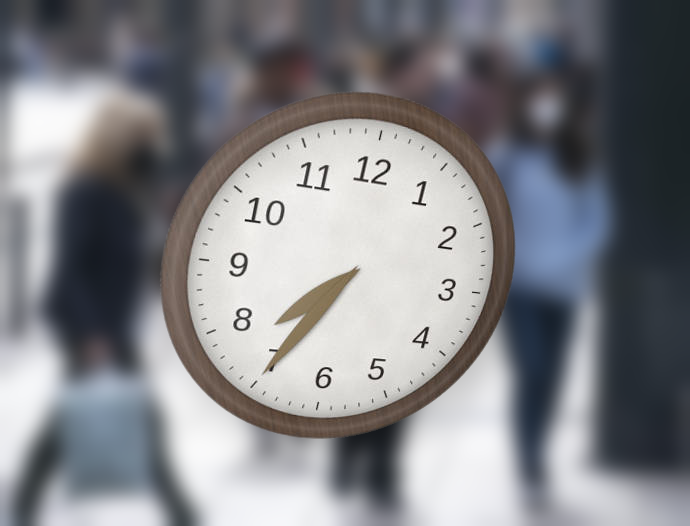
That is 7 h 35 min
